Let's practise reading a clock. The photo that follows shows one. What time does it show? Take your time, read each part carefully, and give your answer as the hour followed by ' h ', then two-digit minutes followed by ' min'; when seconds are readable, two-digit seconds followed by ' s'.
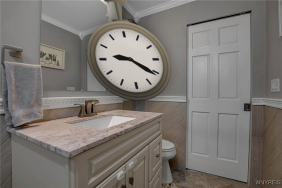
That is 9 h 21 min
